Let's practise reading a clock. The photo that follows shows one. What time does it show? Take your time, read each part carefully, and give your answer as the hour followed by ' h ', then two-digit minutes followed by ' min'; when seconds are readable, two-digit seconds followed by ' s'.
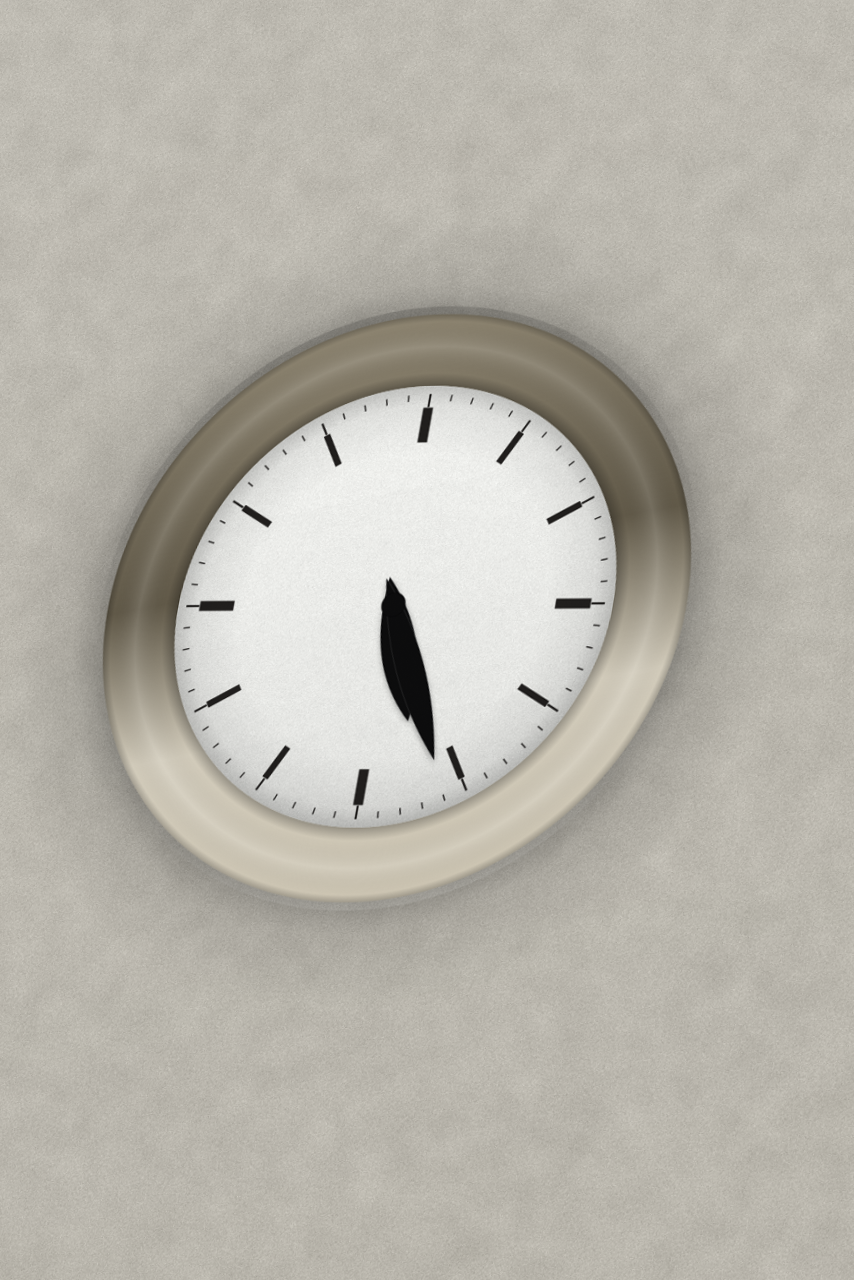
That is 5 h 26 min
